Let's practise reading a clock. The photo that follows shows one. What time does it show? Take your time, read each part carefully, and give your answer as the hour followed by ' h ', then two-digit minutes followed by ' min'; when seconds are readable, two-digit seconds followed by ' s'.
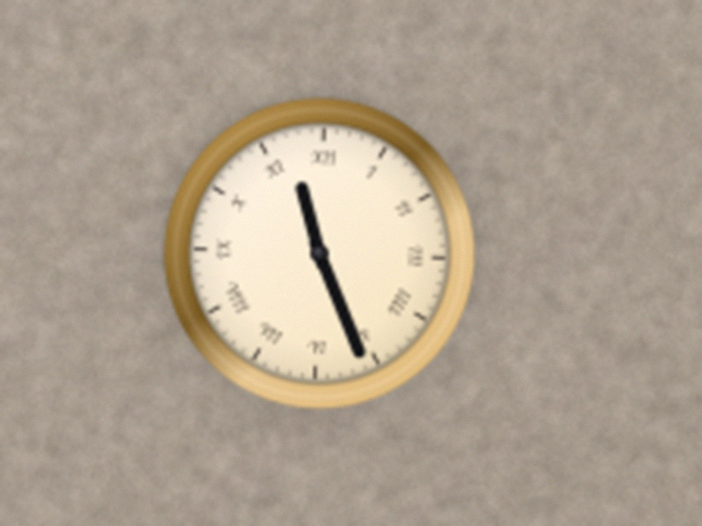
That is 11 h 26 min
